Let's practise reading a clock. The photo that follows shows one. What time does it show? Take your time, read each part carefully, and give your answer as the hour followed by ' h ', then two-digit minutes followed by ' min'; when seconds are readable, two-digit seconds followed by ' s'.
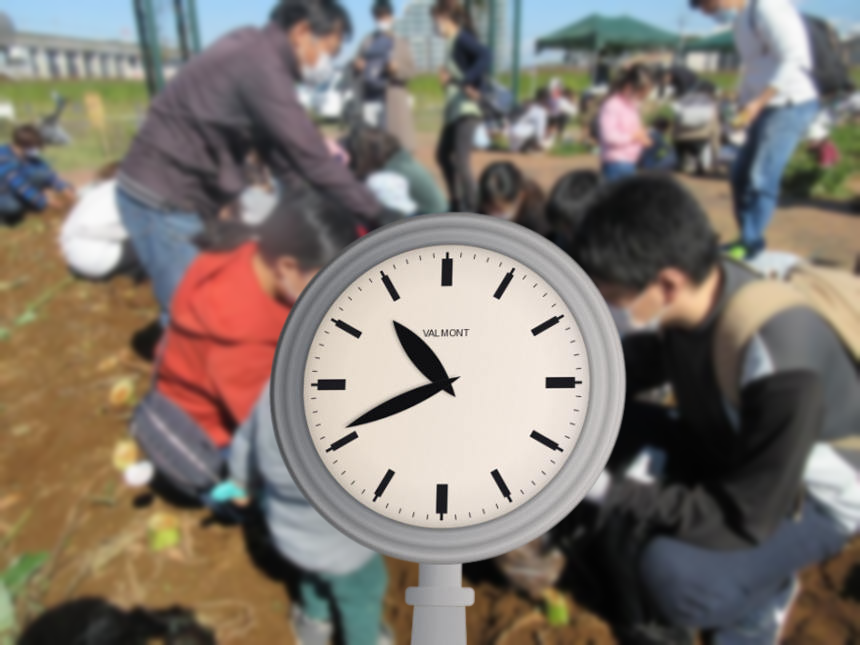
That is 10 h 41 min
